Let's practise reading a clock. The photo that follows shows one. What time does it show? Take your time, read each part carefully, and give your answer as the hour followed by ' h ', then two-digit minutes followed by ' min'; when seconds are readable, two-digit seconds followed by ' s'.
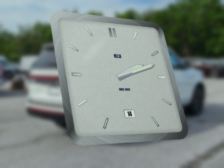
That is 2 h 12 min
